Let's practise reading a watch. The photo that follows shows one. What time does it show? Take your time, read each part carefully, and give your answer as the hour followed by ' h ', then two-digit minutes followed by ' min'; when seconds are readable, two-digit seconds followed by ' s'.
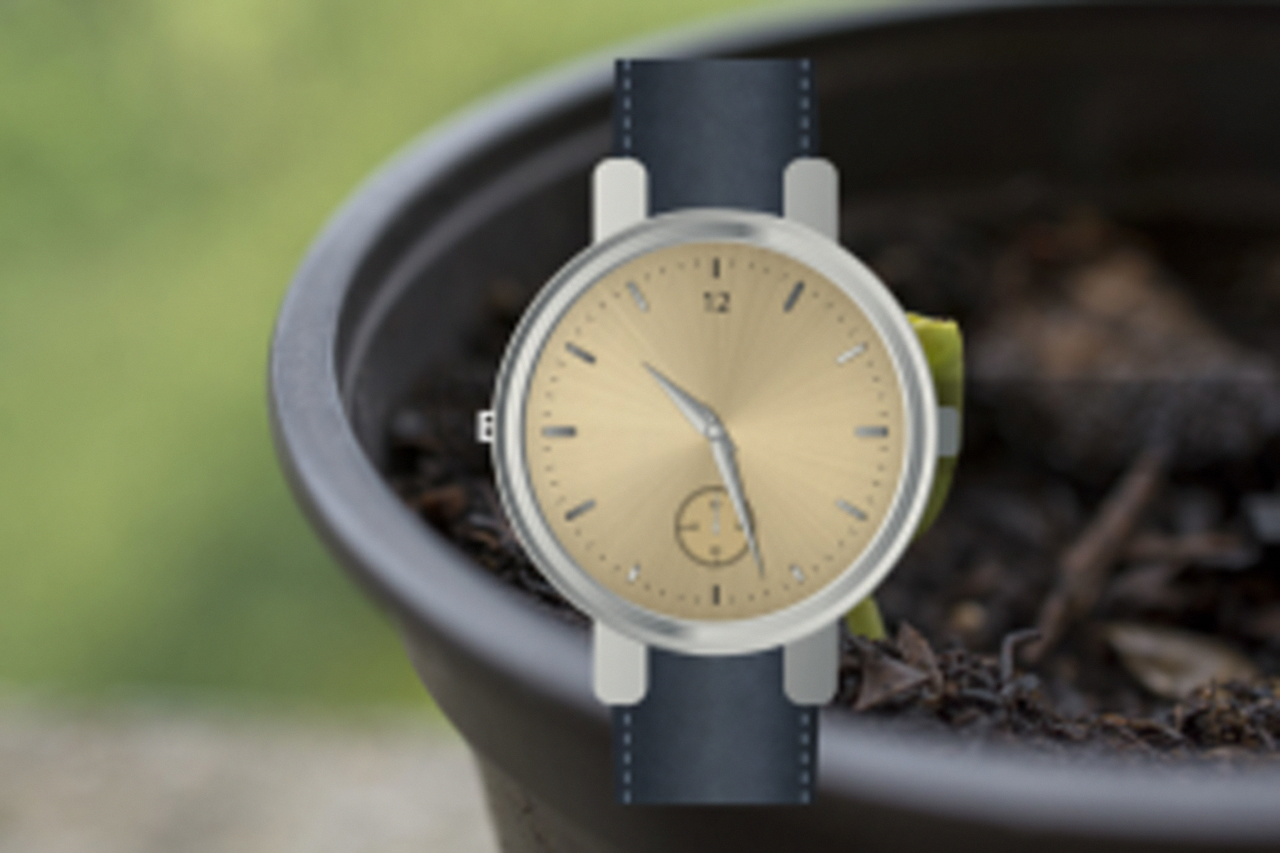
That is 10 h 27 min
